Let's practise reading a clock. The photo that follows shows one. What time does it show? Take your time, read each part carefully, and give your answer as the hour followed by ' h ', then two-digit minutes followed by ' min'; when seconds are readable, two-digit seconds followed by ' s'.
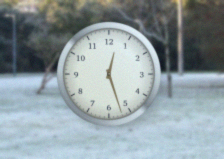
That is 12 h 27 min
